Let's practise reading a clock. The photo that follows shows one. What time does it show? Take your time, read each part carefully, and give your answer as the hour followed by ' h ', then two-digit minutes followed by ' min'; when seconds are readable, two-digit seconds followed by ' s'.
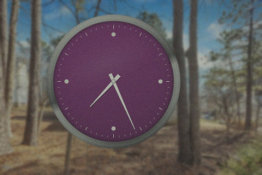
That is 7 h 26 min
